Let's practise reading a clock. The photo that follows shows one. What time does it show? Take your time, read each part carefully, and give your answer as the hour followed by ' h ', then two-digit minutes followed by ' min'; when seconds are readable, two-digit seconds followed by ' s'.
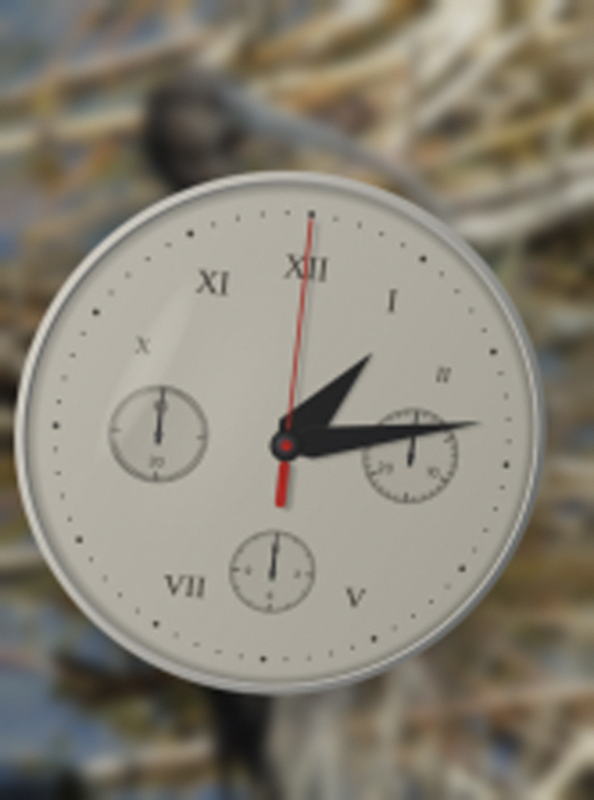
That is 1 h 13 min
